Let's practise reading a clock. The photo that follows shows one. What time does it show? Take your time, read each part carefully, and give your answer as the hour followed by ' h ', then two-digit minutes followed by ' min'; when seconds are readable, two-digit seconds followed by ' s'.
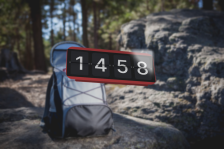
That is 14 h 58 min
